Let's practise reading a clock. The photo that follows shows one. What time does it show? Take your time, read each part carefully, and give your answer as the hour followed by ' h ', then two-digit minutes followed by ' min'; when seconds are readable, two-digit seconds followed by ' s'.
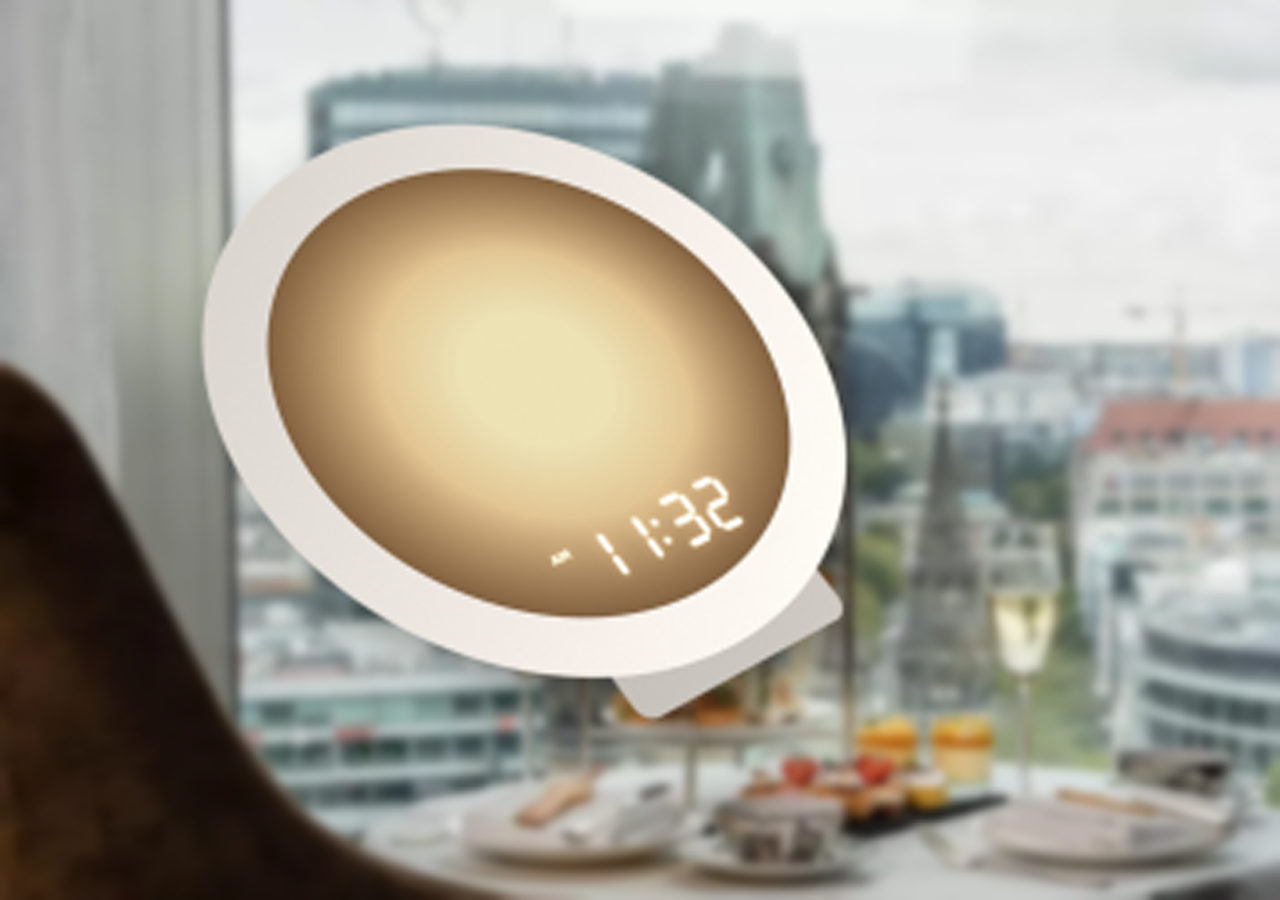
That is 11 h 32 min
